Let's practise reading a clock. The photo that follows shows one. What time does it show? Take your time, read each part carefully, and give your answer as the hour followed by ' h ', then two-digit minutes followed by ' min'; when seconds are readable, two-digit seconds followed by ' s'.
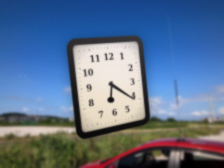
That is 6 h 21 min
